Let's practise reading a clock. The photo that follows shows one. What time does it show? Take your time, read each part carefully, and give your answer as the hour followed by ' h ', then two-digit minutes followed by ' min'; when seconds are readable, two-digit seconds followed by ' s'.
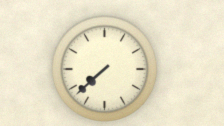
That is 7 h 38 min
